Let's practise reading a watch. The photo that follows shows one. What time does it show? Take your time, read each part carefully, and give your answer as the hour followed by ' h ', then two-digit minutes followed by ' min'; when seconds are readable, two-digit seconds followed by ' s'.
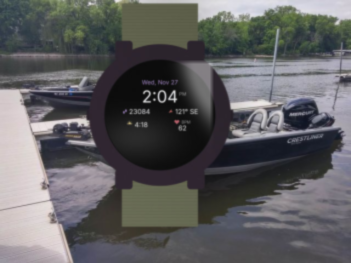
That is 2 h 04 min
